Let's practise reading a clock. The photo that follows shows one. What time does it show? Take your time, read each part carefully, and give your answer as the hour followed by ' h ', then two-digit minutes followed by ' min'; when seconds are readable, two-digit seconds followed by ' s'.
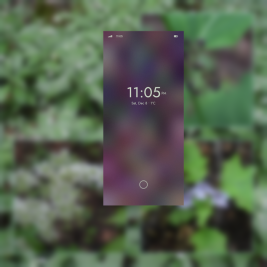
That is 11 h 05 min
